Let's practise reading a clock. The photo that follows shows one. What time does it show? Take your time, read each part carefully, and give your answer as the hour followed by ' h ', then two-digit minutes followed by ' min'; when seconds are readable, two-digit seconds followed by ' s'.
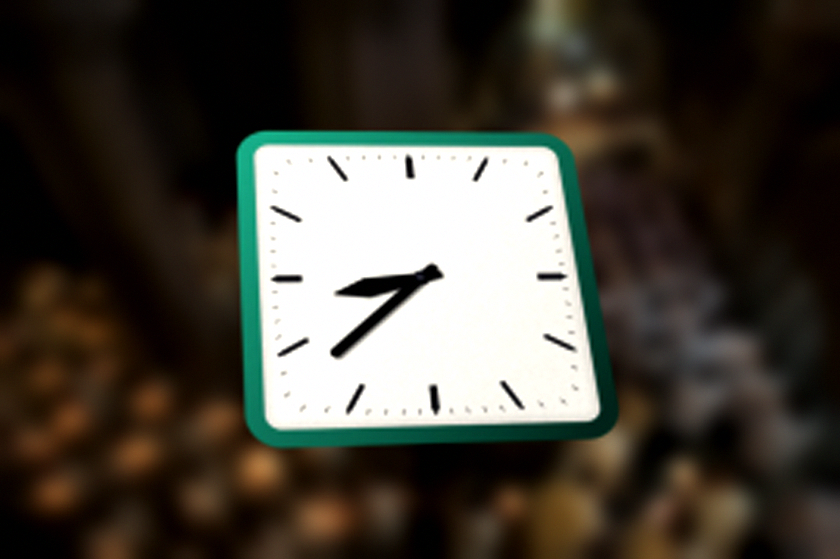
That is 8 h 38 min
